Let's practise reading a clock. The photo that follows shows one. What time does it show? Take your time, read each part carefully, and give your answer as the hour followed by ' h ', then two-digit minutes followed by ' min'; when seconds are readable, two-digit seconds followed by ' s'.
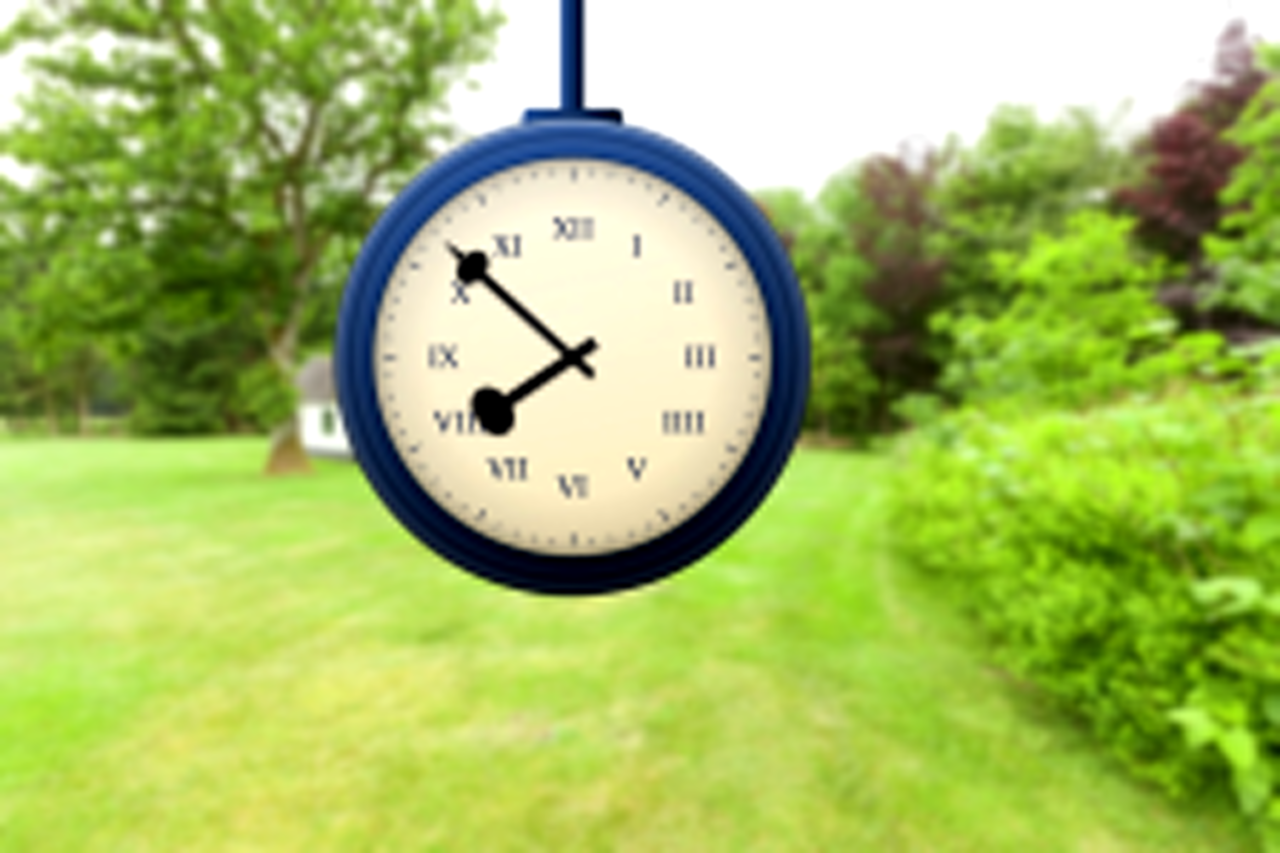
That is 7 h 52 min
